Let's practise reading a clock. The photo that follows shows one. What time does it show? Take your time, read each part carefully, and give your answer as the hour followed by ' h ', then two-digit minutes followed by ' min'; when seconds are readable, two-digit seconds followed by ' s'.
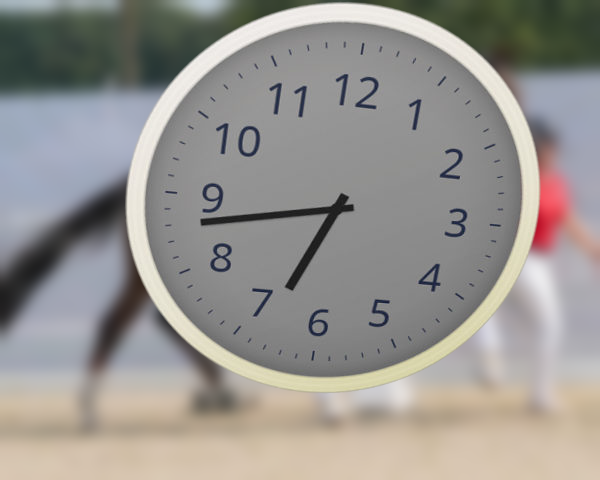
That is 6 h 43 min
